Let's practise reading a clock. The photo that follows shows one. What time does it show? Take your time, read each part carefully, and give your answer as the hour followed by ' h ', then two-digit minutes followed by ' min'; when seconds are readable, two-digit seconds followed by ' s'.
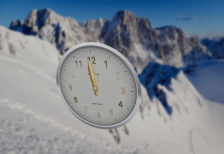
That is 11 h 59 min
